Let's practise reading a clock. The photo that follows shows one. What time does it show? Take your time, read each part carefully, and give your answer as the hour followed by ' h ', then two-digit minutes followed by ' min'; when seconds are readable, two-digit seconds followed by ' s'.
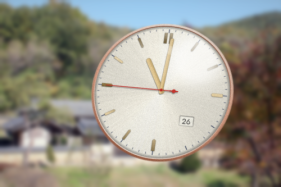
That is 11 h 00 min 45 s
